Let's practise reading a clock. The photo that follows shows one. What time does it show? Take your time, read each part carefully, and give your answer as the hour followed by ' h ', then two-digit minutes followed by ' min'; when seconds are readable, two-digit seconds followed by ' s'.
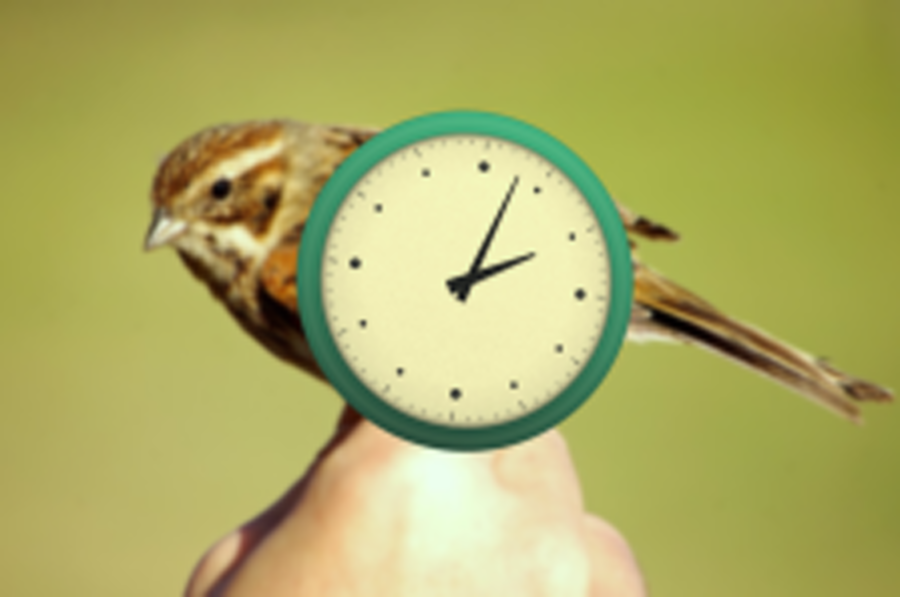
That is 2 h 03 min
